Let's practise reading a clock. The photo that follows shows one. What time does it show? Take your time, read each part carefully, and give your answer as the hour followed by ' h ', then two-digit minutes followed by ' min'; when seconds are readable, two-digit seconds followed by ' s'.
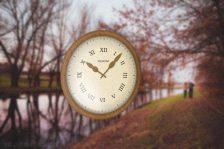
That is 10 h 07 min
